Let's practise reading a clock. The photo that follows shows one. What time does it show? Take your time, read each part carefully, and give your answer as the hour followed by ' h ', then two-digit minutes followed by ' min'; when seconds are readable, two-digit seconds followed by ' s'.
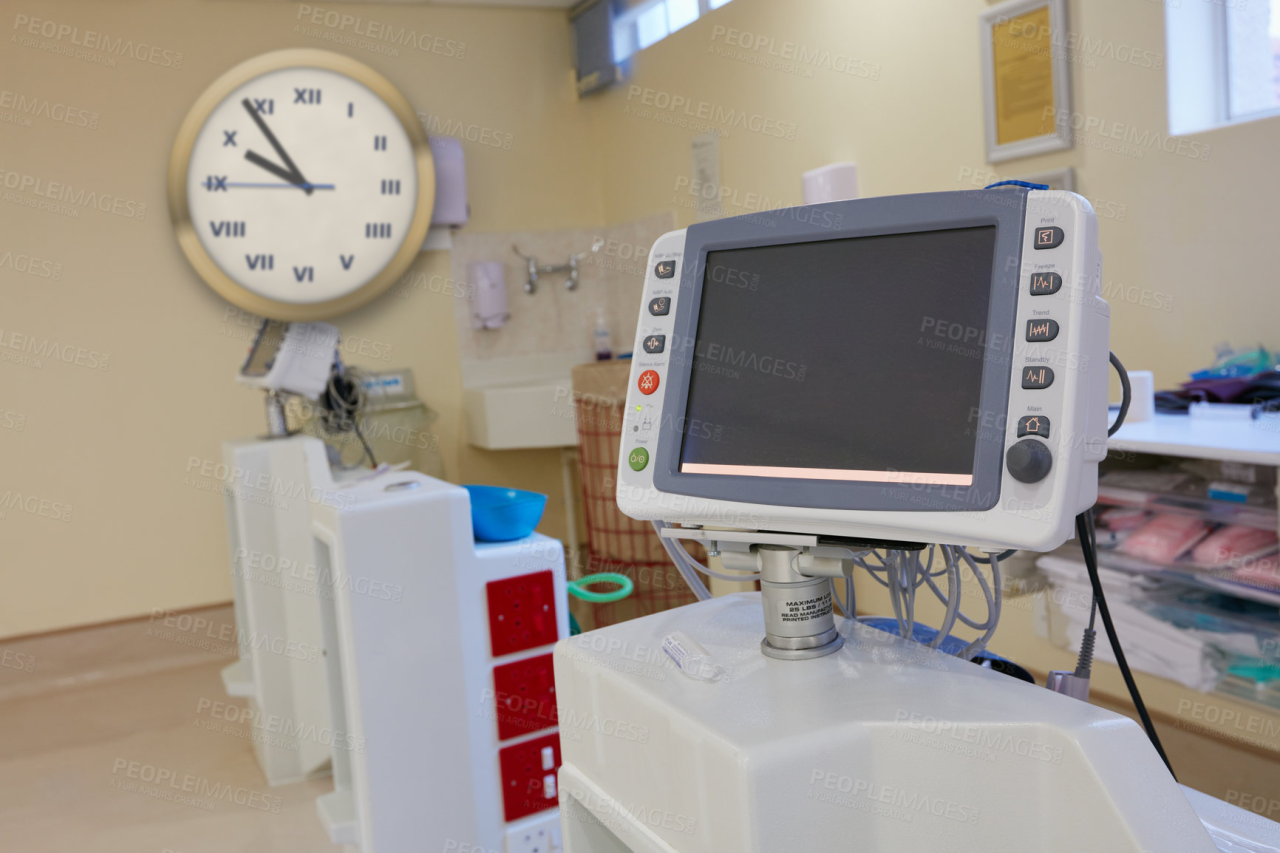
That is 9 h 53 min 45 s
